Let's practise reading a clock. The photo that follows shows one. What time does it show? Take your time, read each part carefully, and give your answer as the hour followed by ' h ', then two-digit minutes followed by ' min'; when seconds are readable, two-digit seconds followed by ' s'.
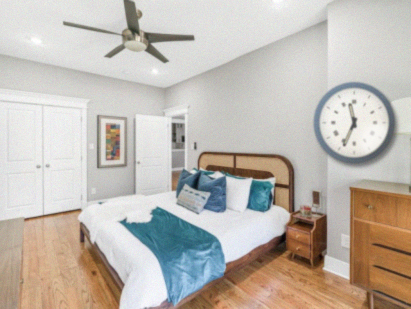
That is 11 h 34 min
